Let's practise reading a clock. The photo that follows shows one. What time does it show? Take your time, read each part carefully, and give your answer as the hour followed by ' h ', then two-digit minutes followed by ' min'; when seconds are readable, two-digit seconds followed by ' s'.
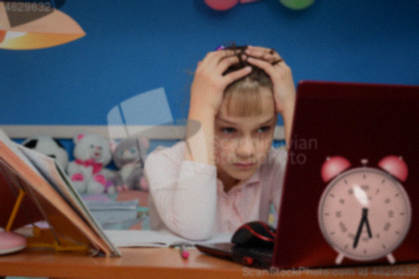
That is 5 h 33 min
